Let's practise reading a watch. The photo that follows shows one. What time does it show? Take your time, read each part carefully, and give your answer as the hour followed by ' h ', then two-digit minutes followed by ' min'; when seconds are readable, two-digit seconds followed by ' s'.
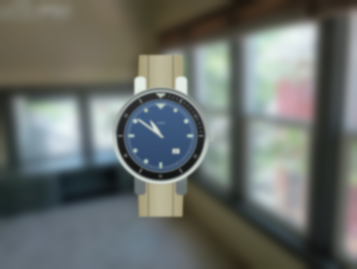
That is 10 h 51 min
